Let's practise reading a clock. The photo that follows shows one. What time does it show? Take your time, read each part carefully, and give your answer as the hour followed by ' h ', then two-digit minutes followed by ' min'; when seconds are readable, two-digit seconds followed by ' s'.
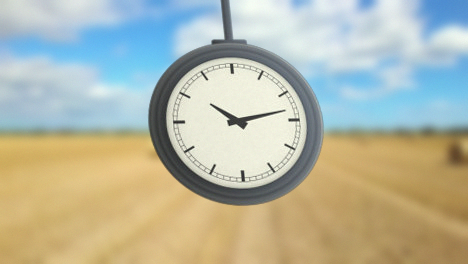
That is 10 h 13 min
